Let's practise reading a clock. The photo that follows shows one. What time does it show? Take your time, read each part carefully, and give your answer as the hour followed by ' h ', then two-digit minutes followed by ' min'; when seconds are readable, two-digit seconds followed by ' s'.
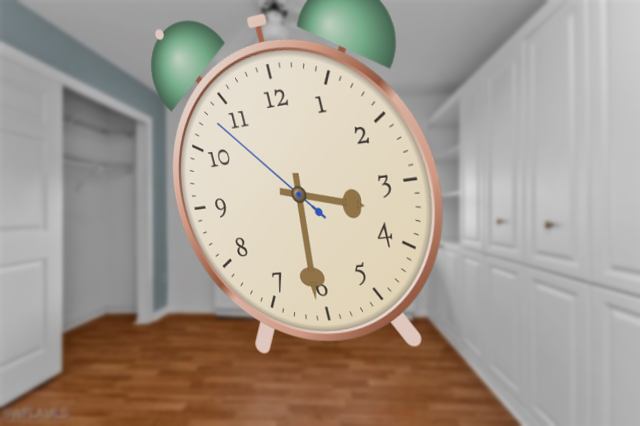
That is 3 h 30 min 53 s
